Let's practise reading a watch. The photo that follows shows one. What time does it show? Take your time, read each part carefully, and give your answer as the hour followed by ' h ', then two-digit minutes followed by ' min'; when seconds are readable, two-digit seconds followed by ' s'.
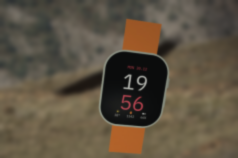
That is 19 h 56 min
